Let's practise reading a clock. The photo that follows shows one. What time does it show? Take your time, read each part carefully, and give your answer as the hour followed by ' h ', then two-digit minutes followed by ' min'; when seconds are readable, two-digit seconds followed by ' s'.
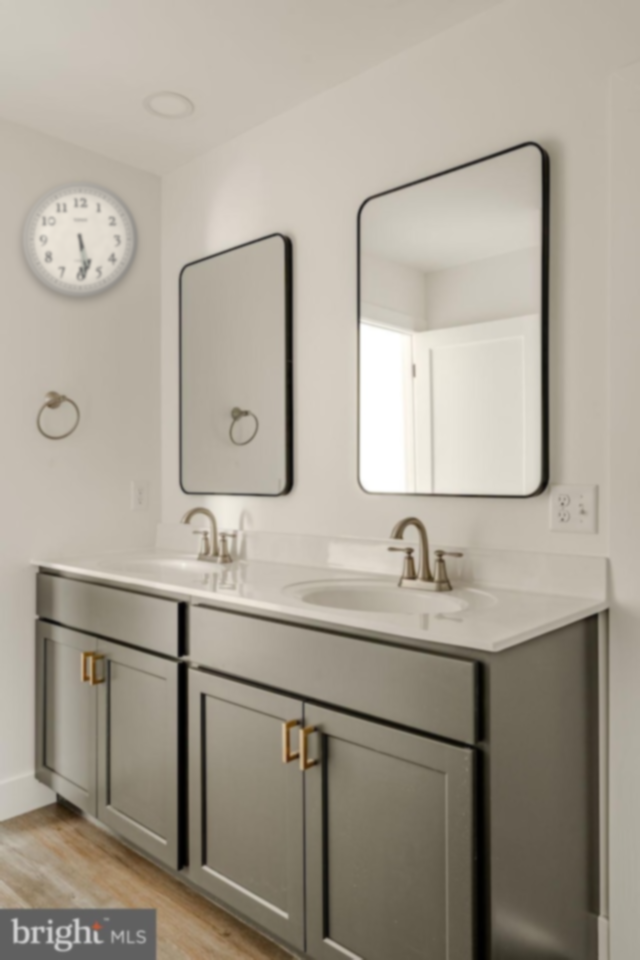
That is 5 h 29 min
